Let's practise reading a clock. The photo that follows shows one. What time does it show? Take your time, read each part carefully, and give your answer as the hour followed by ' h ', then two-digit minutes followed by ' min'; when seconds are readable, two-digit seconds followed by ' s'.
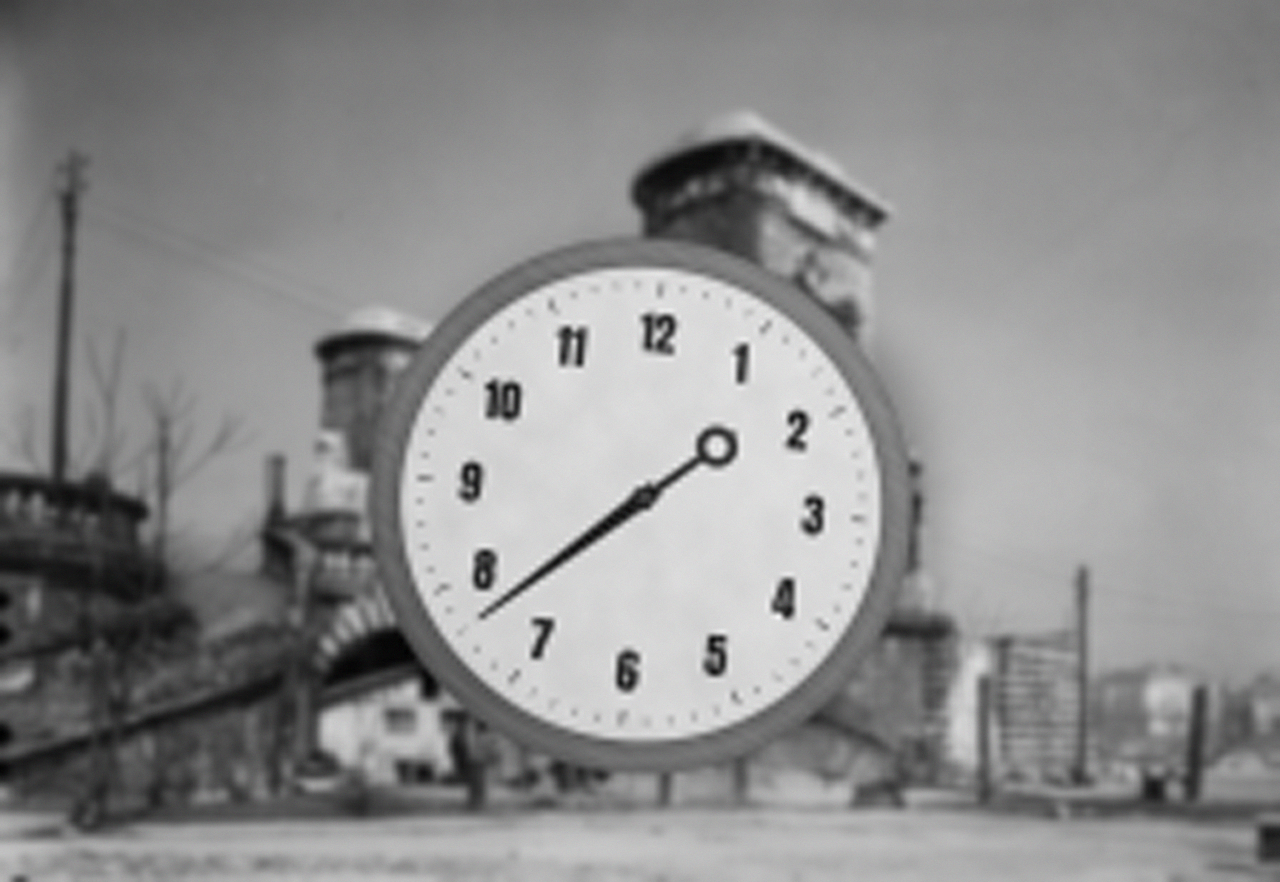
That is 1 h 38 min
